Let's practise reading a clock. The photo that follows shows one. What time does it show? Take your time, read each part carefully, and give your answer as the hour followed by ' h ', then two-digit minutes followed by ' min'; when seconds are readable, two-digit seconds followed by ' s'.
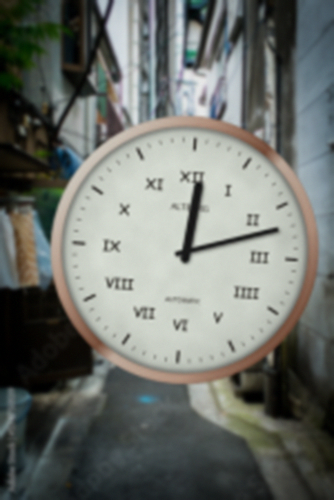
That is 12 h 12 min
